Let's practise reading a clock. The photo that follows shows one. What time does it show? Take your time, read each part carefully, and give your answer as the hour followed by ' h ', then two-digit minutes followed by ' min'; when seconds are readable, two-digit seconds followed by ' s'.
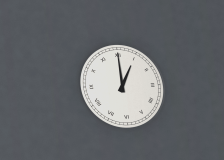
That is 1 h 00 min
